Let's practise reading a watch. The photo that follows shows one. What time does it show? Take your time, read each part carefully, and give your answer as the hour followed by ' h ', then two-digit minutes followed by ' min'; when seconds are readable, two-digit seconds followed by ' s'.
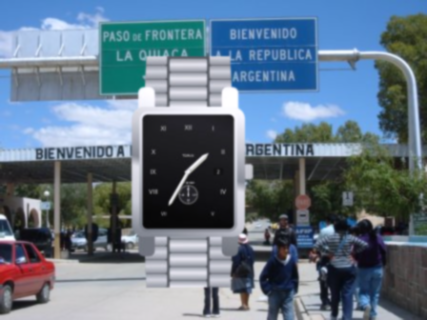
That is 1 h 35 min
